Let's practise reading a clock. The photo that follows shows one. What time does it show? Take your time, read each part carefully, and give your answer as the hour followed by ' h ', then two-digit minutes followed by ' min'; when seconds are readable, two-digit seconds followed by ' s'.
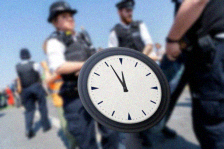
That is 11 h 56 min
